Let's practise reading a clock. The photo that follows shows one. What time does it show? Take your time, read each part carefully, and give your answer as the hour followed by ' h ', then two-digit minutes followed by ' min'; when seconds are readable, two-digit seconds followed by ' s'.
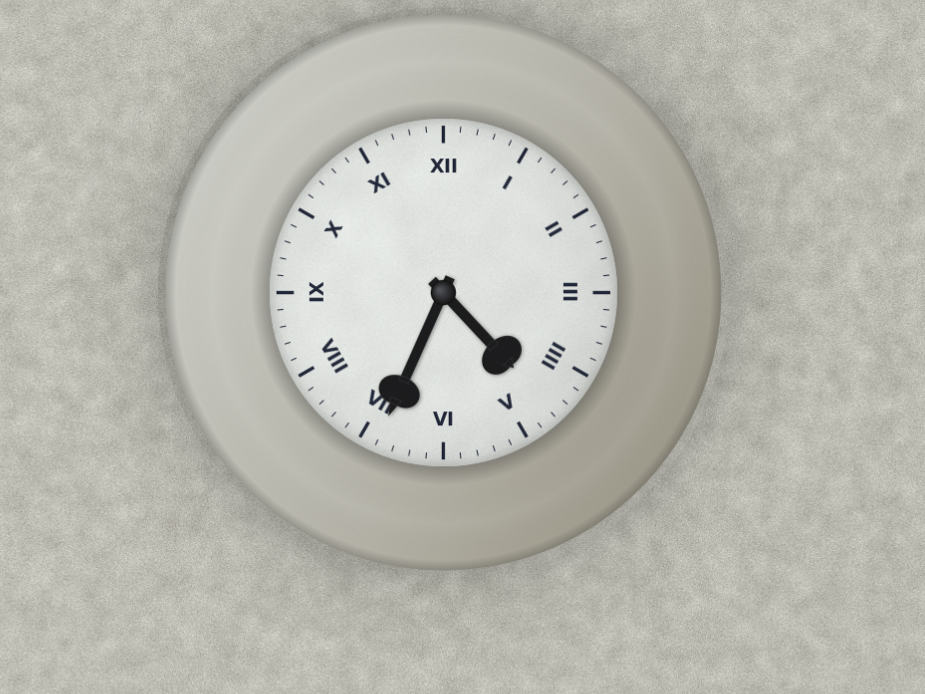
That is 4 h 34 min
